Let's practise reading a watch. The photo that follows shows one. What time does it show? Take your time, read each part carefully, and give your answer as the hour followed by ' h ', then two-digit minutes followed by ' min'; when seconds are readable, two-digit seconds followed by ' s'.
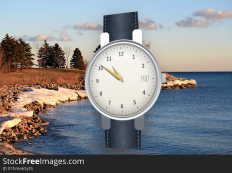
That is 10 h 51 min
